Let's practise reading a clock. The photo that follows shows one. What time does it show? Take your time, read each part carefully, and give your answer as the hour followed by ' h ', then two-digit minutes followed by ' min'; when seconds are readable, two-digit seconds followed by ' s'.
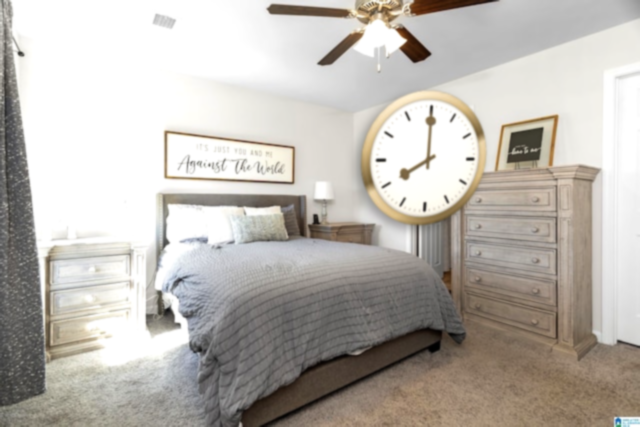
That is 8 h 00 min
